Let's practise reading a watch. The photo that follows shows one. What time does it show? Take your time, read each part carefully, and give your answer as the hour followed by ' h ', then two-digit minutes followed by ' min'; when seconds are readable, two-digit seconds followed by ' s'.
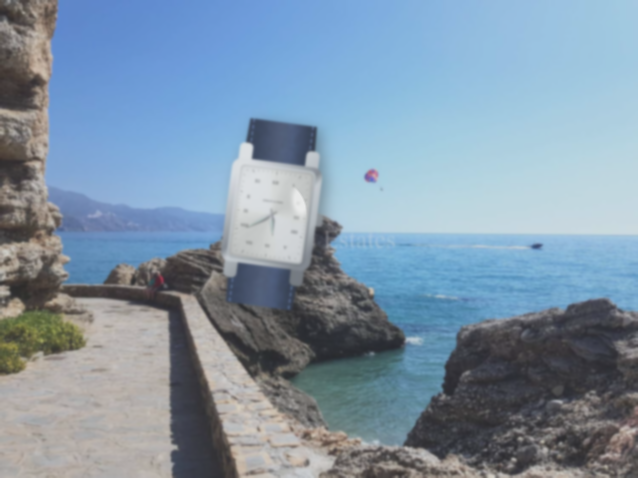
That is 5 h 39 min
